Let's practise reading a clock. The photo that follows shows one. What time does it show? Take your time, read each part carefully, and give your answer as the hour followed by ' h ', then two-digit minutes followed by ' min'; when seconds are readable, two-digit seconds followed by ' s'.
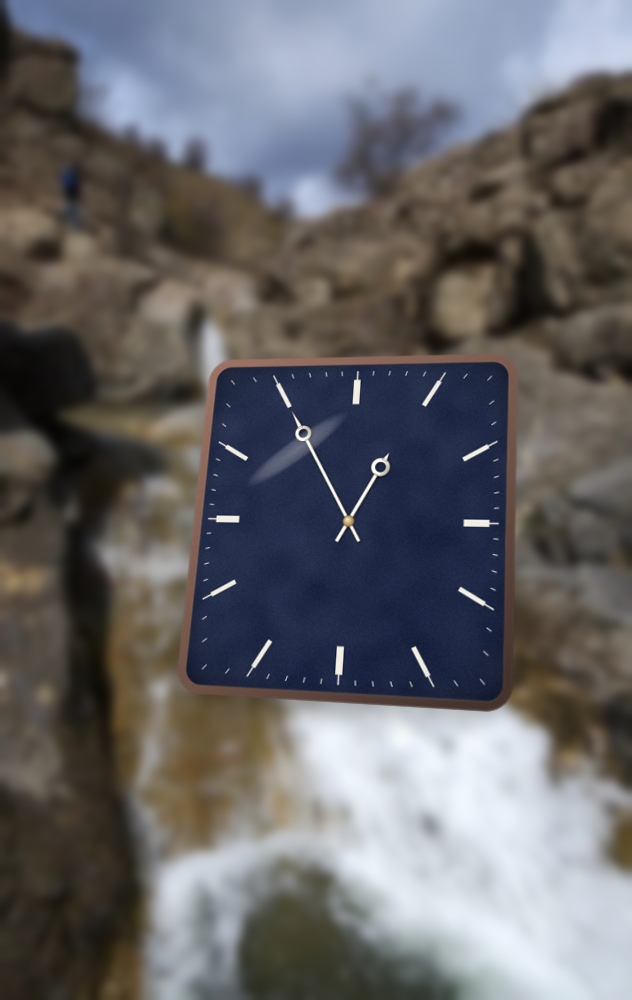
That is 12 h 55 min
